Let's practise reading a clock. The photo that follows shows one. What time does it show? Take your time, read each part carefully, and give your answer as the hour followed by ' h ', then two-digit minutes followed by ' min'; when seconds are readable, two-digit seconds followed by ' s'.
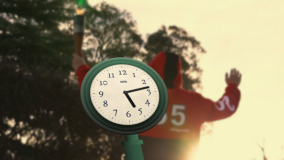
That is 5 h 13 min
